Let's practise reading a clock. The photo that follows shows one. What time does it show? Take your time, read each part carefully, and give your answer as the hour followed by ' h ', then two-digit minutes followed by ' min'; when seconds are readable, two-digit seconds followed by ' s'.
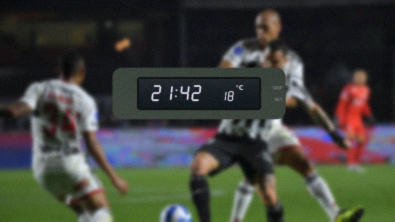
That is 21 h 42 min
